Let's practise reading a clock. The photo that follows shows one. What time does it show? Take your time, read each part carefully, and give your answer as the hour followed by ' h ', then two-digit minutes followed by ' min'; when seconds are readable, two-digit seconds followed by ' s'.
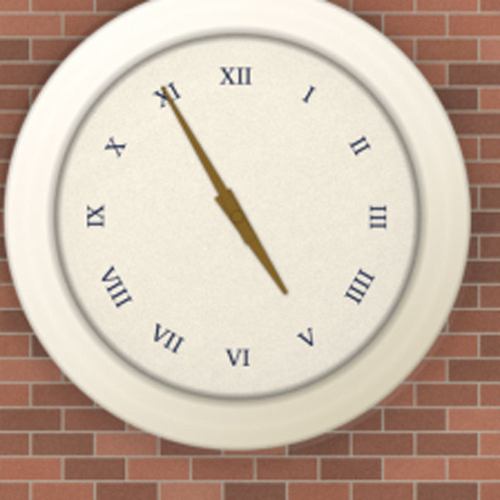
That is 4 h 55 min
